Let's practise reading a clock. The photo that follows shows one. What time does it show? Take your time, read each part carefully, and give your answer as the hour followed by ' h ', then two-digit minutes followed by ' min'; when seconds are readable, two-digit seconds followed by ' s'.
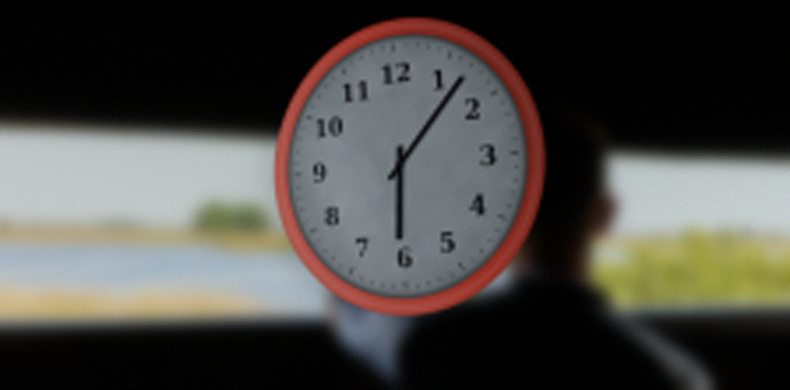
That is 6 h 07 min
